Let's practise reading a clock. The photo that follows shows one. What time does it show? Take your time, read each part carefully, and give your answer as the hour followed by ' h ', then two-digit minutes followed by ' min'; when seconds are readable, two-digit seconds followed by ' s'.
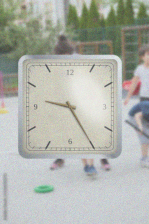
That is 9 h 25 min
